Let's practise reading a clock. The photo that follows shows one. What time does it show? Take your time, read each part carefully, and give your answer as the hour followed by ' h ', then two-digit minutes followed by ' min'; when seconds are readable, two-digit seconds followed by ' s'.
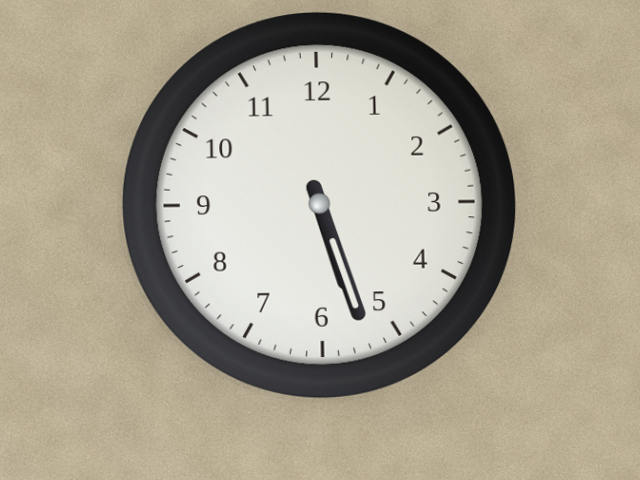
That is 5 h 27 min
